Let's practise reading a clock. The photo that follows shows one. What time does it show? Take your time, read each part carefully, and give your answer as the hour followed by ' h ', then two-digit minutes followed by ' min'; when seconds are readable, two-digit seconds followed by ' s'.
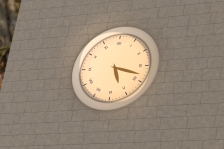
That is 5 h 18 min
